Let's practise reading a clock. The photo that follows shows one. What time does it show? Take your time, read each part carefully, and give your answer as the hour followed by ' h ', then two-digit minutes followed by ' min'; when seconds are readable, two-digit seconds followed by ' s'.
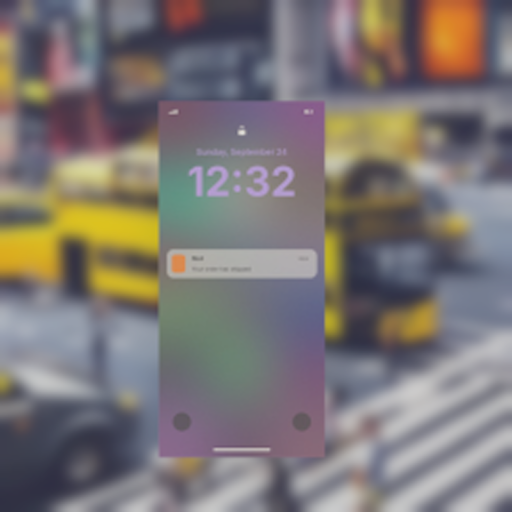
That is 12 h 32 min
